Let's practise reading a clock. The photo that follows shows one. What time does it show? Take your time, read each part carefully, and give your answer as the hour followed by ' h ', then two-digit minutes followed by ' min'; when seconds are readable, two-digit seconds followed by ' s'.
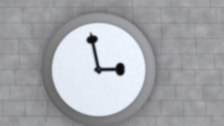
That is 2 h 58 min
